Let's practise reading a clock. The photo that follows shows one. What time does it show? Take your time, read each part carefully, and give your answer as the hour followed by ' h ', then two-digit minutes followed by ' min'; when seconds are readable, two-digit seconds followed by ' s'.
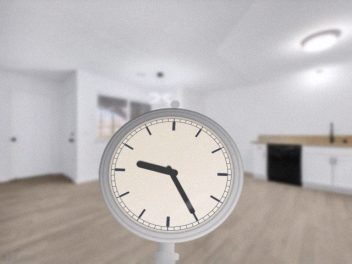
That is 9 h 25 min
